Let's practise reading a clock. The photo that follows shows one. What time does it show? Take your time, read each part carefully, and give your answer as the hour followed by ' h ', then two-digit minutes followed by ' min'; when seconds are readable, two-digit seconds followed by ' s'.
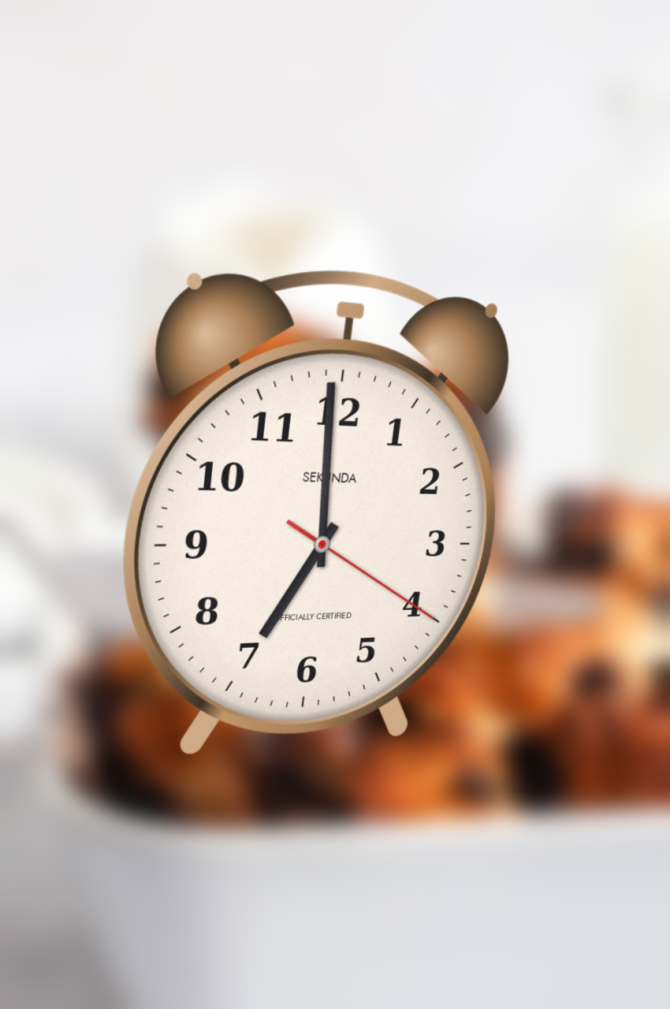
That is 6 h 59 min 20 s
